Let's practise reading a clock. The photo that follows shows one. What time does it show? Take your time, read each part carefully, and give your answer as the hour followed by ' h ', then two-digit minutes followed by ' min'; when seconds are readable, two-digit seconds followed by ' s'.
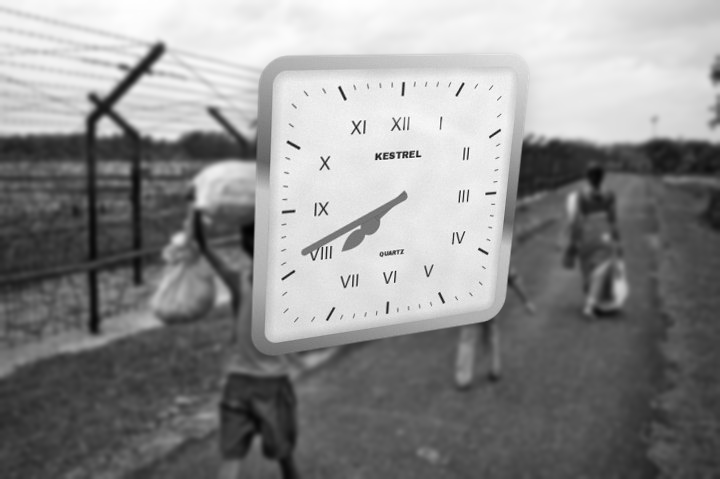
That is 7 h 41 min
